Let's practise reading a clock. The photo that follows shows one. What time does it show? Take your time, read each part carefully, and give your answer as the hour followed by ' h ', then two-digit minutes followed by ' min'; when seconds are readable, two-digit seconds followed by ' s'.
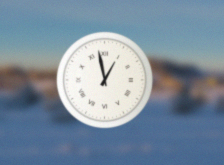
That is 12 h 58 min
